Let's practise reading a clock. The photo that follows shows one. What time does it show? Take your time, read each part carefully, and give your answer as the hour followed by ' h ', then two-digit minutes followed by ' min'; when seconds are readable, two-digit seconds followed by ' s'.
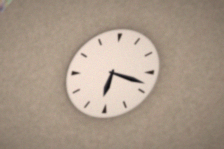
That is 6 h 18 min
